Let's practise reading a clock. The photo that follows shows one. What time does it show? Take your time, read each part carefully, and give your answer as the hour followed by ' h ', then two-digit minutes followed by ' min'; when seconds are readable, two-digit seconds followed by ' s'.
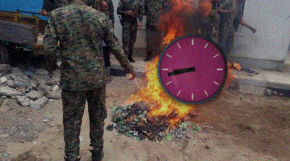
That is 8 h 43 min
